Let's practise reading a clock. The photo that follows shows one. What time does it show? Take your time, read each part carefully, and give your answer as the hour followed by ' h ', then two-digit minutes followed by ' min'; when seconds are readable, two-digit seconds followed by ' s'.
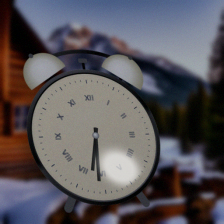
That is 6 h 31 min
